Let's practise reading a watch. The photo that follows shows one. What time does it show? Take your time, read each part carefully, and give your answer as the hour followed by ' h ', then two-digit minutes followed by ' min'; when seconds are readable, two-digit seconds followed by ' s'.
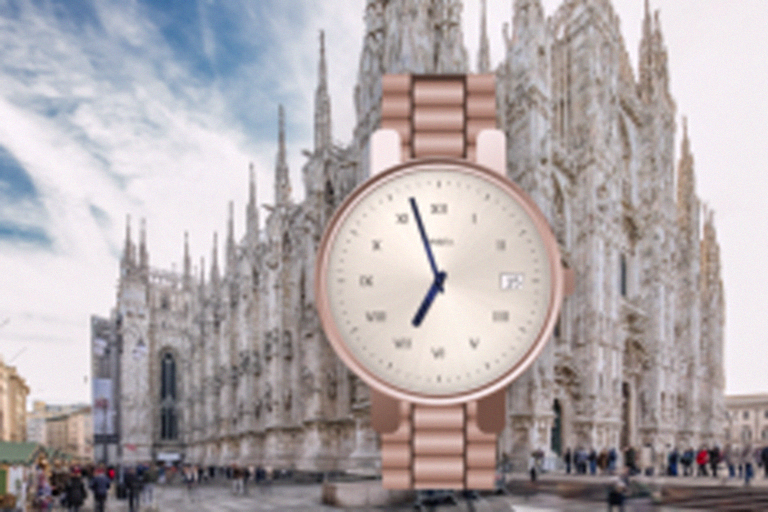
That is 6 h 57 min
